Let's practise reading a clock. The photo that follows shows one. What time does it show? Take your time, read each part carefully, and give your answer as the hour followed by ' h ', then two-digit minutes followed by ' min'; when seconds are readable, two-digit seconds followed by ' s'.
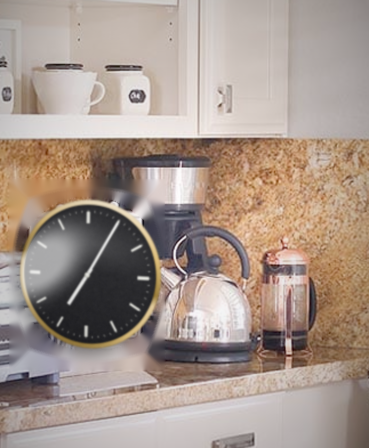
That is 7 h 05 min
